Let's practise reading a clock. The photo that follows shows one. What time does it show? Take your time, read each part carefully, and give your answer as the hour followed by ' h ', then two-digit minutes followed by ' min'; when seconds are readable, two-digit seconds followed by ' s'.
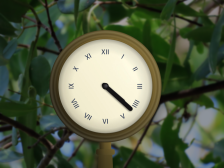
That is 4 h 22 min
